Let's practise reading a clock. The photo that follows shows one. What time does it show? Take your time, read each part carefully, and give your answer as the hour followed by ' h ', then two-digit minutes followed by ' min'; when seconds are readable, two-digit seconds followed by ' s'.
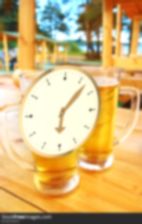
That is 6 h 07 min
